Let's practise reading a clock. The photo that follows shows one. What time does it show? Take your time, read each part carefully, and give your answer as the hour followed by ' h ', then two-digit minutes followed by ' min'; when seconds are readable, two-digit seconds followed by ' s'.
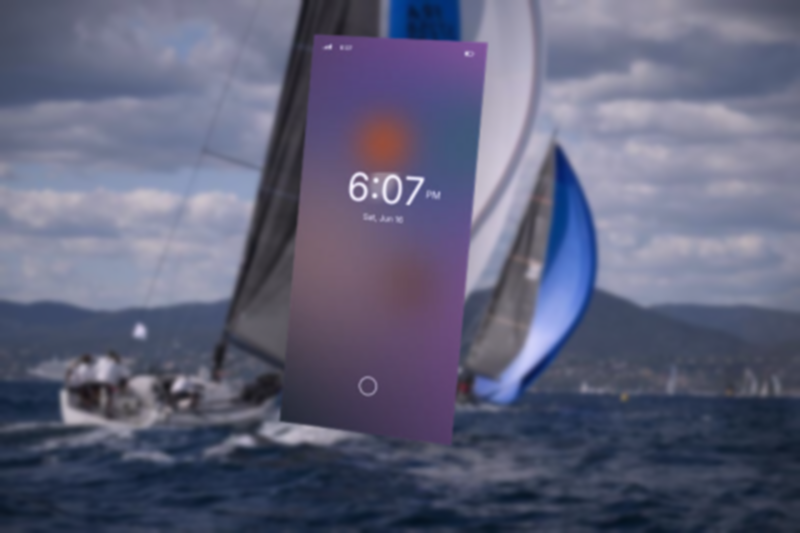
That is 6 h 07 min
